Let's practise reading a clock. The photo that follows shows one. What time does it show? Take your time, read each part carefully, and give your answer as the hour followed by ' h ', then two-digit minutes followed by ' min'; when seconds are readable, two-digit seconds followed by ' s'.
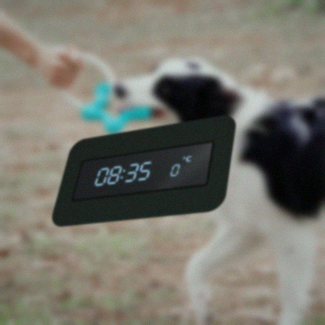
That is 8 h 35 min
